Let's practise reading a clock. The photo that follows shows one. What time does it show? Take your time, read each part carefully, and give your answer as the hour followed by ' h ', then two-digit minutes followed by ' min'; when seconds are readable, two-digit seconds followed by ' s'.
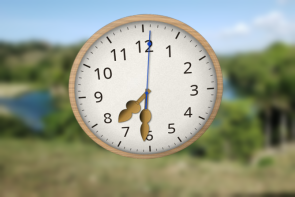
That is 7 h 31 min 01 s
